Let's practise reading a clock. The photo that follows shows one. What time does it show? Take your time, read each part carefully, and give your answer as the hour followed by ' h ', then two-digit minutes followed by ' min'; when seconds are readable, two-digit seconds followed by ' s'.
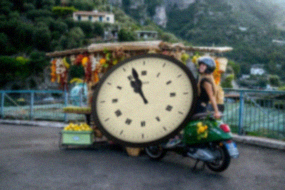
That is 10 h 57 min
